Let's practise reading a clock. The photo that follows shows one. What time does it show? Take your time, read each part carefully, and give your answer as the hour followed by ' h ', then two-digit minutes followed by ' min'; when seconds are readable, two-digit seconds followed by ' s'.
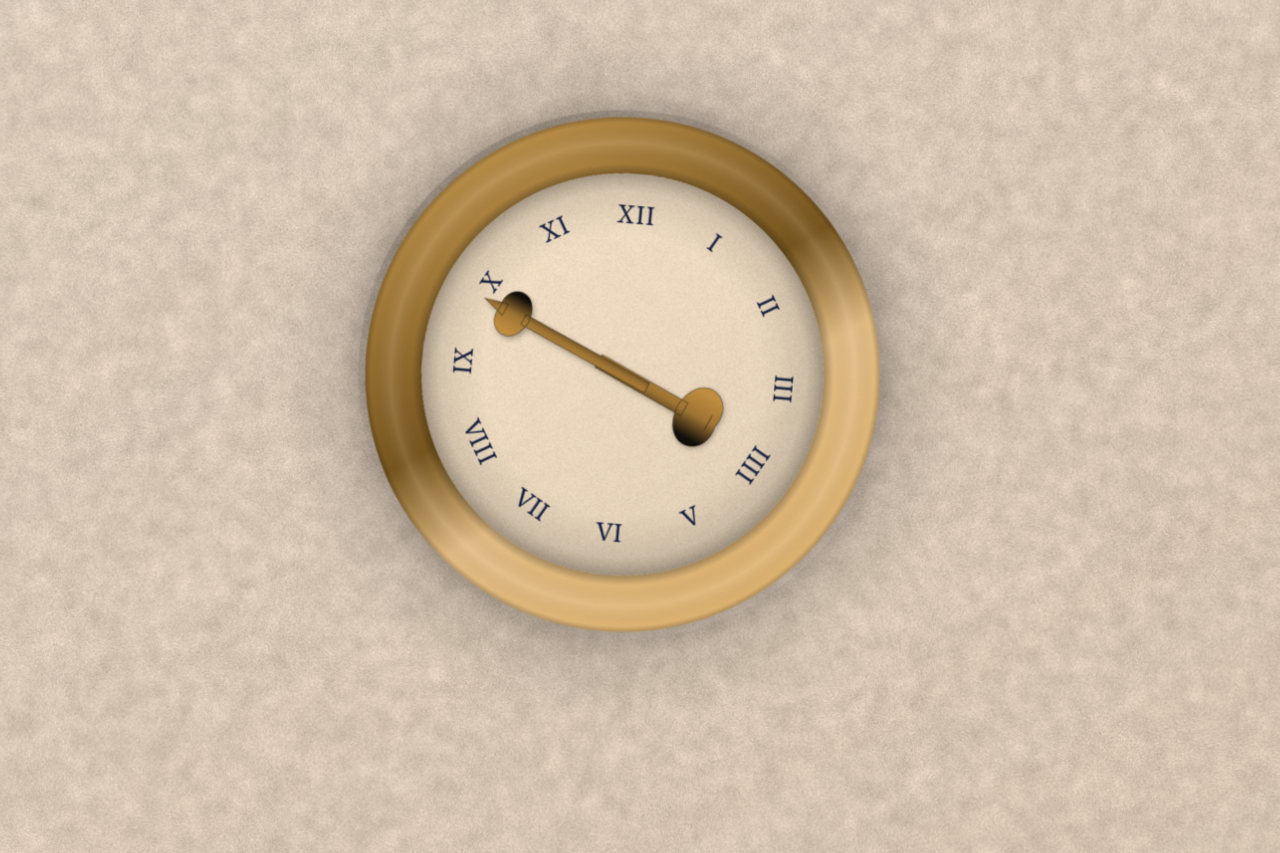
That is 3 h 49 min
